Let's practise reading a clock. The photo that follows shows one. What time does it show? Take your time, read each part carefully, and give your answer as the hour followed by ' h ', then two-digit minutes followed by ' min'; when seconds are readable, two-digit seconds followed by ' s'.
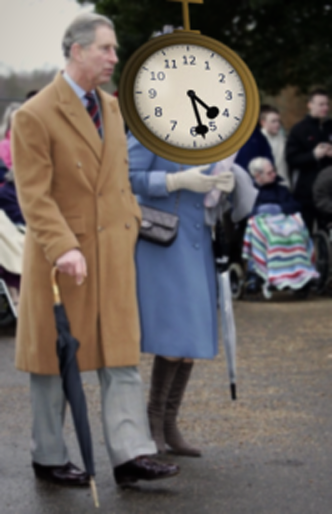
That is 4 h 28 min
